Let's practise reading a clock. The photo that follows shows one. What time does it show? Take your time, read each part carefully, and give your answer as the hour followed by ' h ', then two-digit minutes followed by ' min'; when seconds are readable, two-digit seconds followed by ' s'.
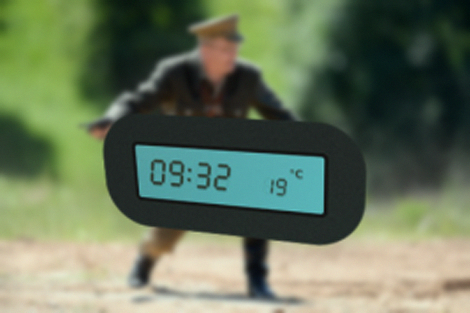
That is 9 h 32 min
